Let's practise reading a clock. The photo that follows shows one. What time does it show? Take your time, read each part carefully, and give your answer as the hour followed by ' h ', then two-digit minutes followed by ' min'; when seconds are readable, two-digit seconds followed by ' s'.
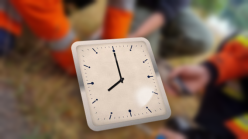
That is 8 h 00 min
